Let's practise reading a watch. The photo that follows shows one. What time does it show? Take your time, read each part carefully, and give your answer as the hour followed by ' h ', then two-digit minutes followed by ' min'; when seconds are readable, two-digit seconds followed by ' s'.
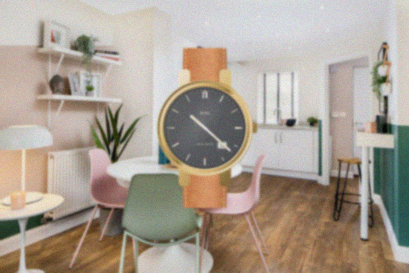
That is 10 h 22 min
